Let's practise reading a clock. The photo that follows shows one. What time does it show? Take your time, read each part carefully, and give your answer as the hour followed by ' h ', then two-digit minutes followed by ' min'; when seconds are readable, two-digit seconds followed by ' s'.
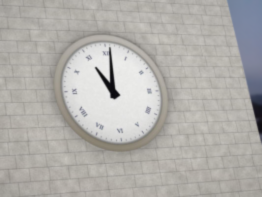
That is 11 h 01 min
